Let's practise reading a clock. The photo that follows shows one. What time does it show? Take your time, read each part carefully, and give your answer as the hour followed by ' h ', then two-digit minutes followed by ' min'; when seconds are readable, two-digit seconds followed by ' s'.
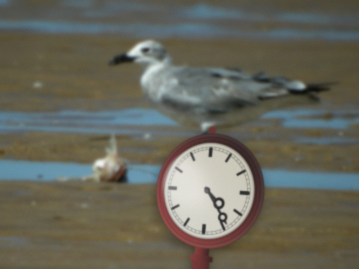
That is 4 h 24 min
